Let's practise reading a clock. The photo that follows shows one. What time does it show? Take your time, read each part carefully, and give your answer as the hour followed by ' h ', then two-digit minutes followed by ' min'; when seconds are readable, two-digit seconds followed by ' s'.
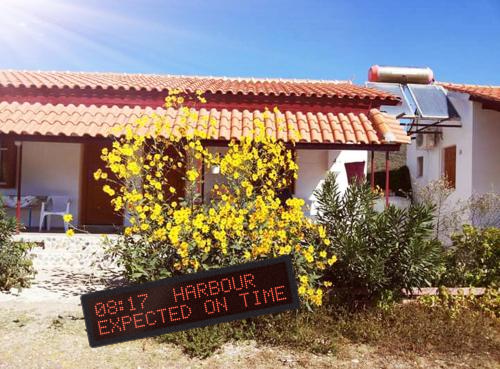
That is 8 h 17 min
